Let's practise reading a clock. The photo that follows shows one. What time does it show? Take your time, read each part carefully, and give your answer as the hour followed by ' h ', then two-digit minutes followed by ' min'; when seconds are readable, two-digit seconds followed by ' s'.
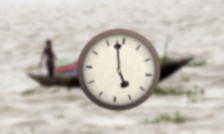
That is 4 h 58 min
